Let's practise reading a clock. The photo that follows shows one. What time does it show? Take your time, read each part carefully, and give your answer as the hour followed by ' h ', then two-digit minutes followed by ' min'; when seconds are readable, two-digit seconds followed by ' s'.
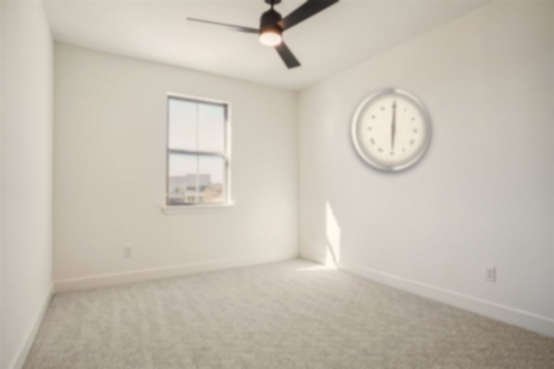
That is 6 h 00 min
